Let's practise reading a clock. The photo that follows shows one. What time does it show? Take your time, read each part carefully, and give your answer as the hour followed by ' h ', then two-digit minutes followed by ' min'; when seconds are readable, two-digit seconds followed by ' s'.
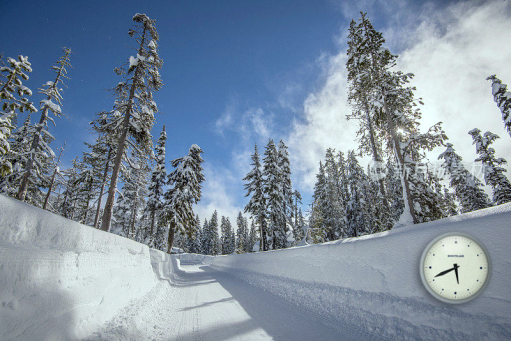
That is 5 h 41 min
